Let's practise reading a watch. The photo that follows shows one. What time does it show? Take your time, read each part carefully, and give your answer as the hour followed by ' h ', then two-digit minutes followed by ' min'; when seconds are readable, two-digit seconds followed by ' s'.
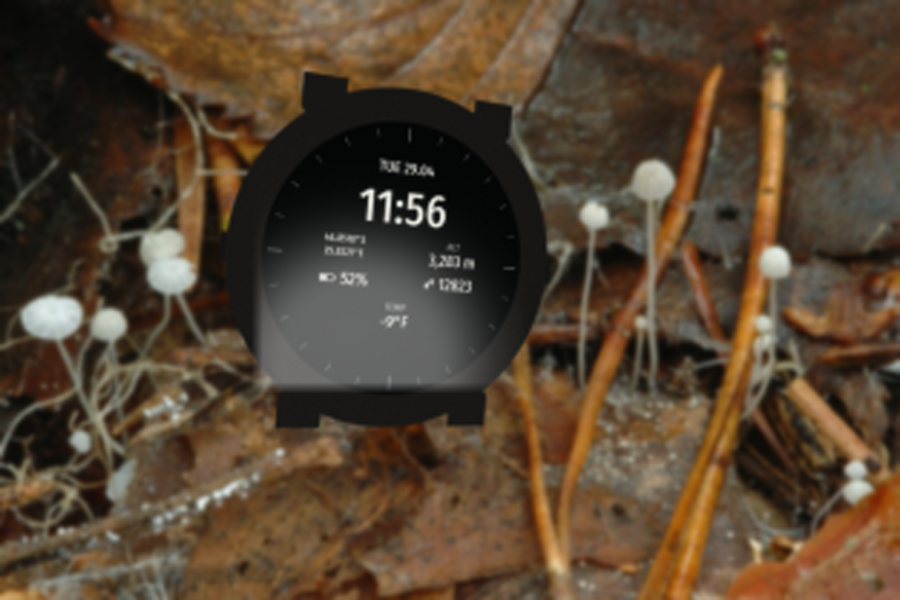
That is 11 h 56 min
